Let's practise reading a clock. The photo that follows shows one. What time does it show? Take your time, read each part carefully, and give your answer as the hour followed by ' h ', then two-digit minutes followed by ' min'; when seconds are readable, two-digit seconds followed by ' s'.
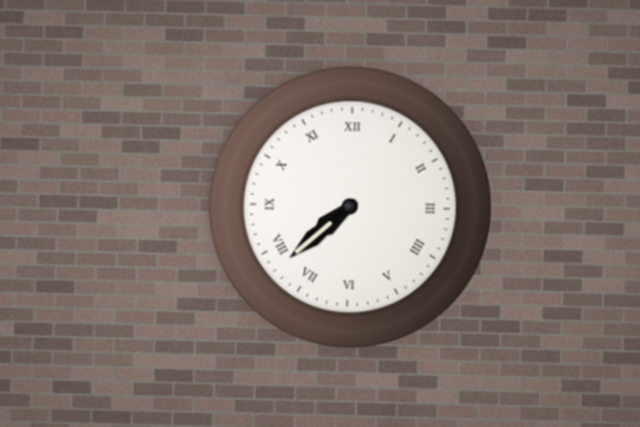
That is 7 h 38 min
